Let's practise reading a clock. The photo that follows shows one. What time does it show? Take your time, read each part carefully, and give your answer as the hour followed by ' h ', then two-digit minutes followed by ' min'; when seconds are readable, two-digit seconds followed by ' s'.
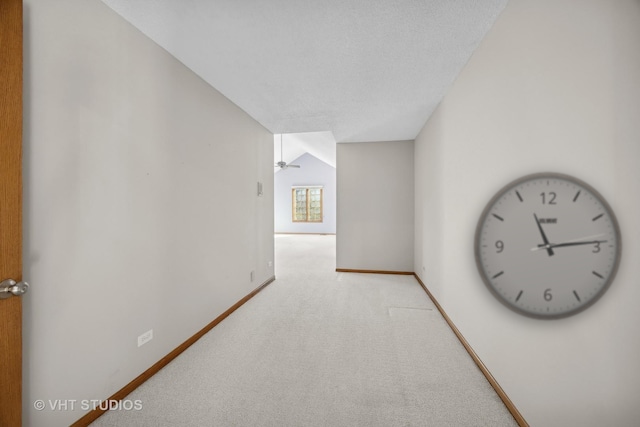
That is 11 h 14 min 13 s
